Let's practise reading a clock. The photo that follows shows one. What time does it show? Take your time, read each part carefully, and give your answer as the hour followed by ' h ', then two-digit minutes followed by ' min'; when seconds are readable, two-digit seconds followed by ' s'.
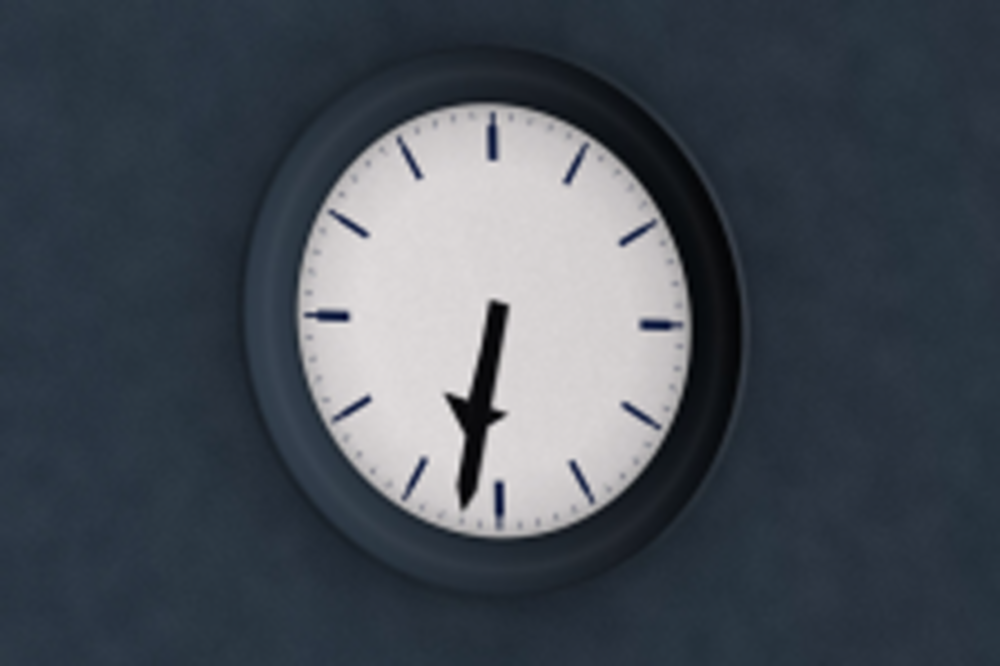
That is 6 h 32 min
